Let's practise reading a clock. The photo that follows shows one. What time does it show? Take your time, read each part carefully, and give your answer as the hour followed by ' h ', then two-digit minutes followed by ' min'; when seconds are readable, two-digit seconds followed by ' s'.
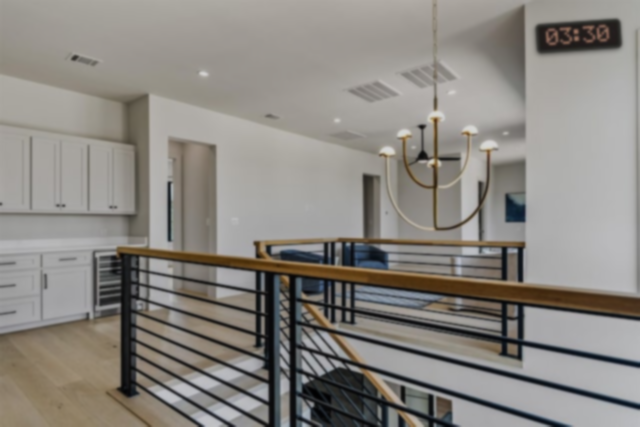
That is 3 h 30 min
